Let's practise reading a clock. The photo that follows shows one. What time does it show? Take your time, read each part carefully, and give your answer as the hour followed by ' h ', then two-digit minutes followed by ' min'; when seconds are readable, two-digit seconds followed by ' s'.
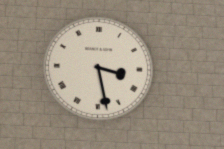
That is 3 h 28 min
